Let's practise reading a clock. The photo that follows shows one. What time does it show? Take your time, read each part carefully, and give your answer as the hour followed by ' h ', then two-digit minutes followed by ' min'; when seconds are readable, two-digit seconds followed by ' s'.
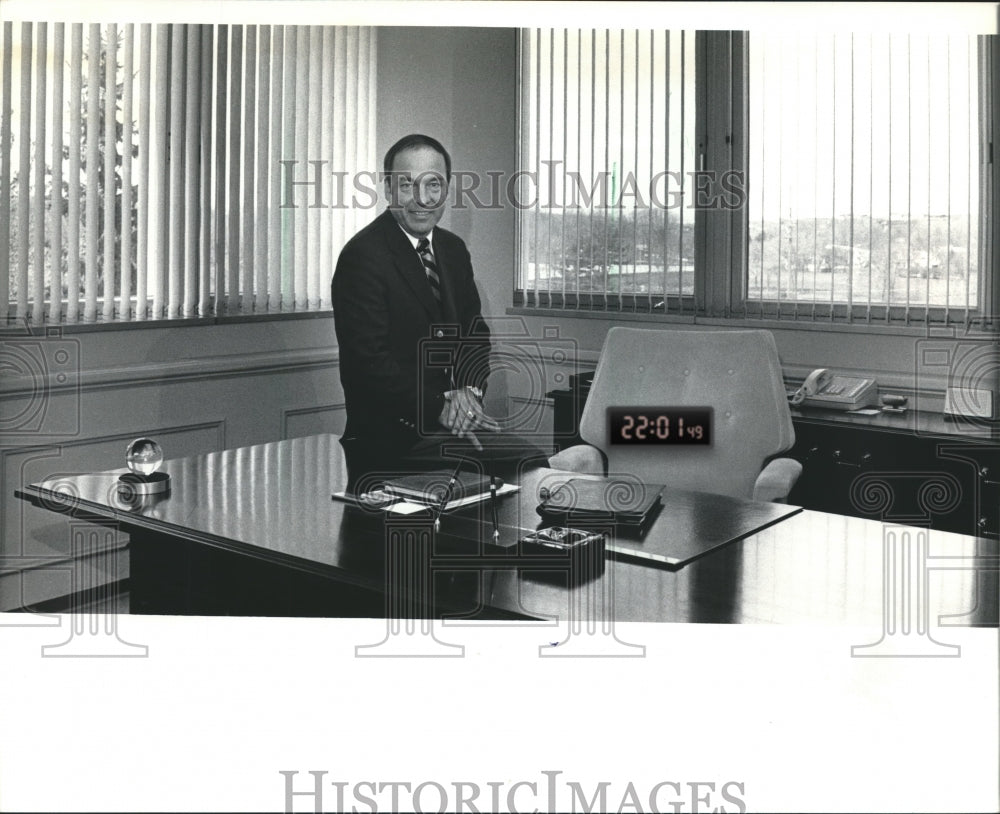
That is 22 h 01 min 49 s
